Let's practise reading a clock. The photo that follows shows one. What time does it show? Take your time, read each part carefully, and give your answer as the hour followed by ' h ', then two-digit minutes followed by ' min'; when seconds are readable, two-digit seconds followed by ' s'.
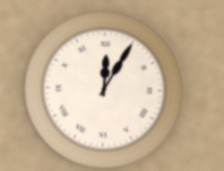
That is 12 h 05 min
